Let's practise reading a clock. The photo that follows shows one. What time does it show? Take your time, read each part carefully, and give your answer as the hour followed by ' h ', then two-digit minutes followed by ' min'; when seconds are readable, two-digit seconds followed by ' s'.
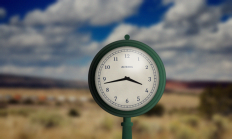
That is 3 h 43 min
